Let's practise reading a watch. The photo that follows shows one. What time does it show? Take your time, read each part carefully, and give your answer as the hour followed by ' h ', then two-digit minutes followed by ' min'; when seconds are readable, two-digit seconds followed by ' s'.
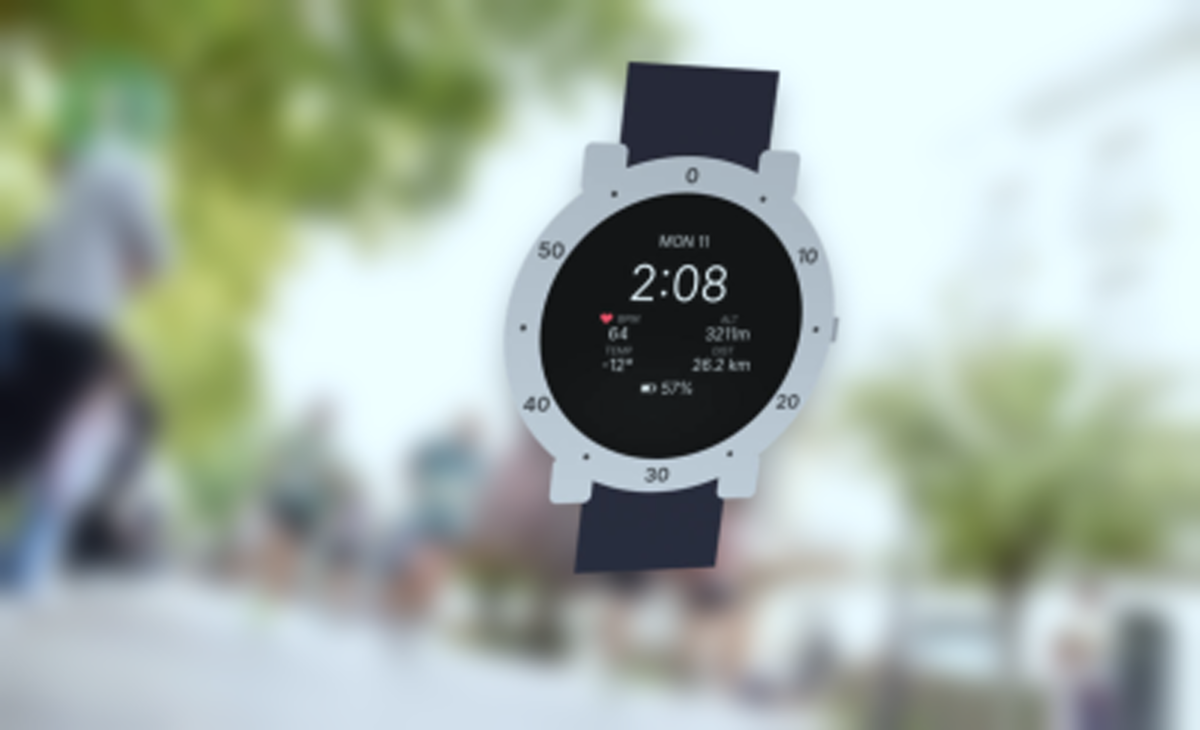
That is 2 h 08 min
